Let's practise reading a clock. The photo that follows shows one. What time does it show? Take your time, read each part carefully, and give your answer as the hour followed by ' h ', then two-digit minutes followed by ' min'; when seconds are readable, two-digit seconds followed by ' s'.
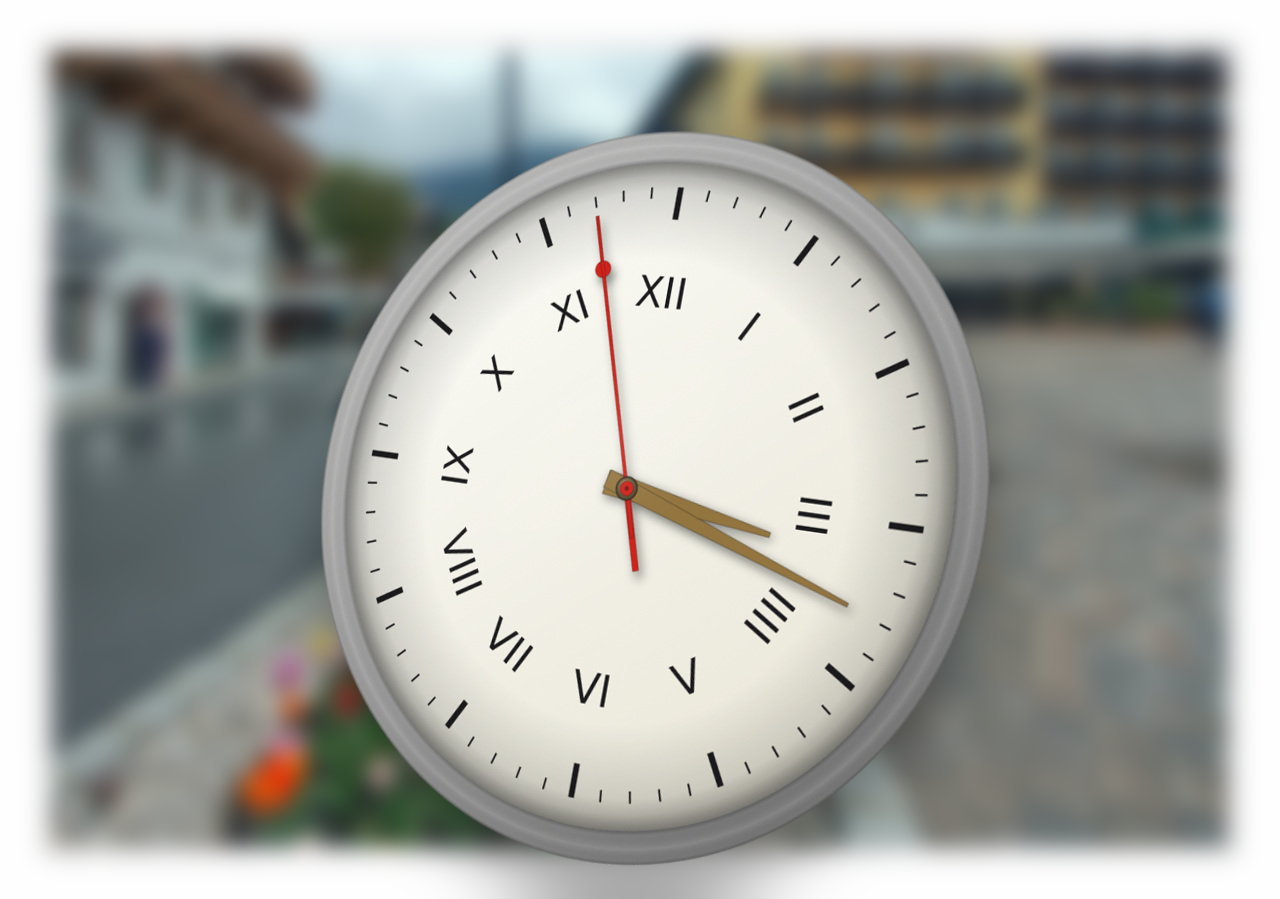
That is 3 h 17 min 57 s
